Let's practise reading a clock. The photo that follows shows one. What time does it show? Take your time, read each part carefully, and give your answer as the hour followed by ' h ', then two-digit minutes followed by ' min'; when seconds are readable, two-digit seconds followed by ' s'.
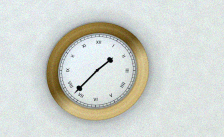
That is 1 h 37 min
